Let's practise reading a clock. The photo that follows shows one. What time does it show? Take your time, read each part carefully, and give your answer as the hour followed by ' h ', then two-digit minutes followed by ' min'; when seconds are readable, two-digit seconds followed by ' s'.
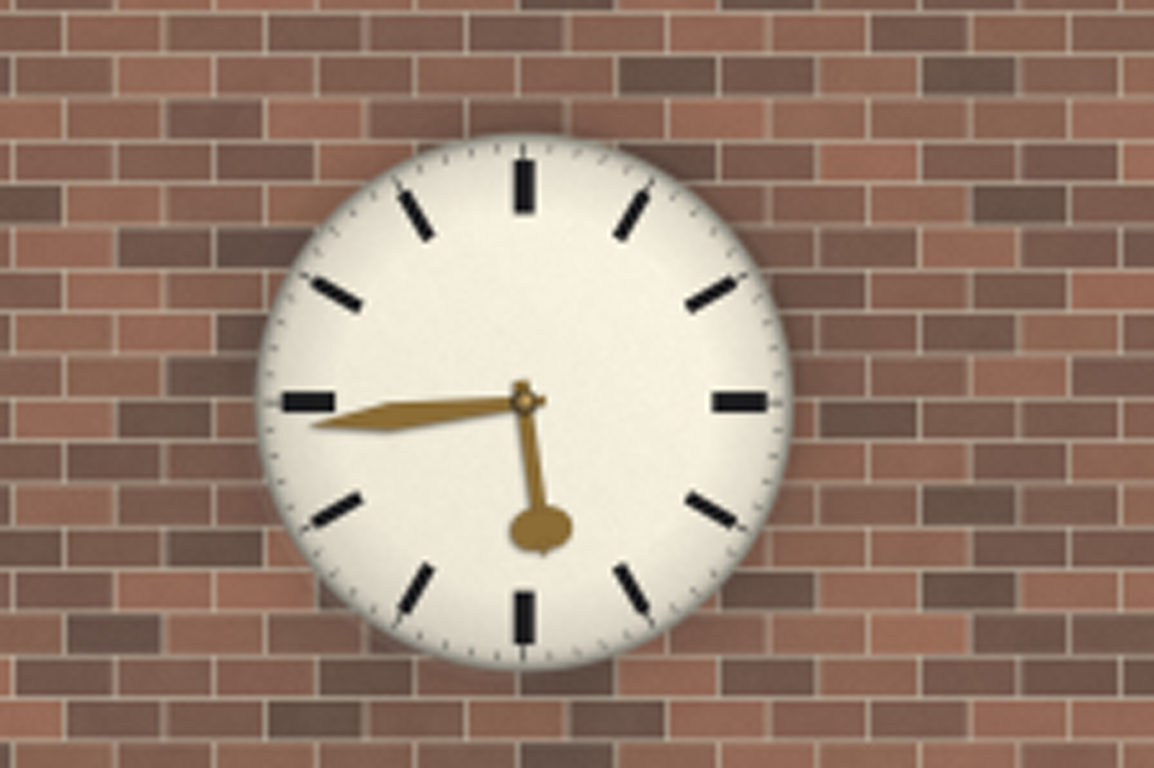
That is 5 h 44 min
